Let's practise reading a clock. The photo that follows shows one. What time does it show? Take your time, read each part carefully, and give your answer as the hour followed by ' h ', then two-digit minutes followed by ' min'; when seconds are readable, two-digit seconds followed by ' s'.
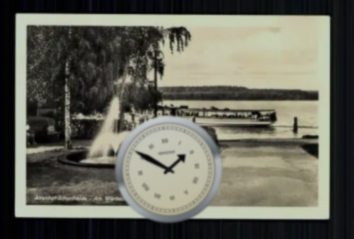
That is 1 h 51 min
